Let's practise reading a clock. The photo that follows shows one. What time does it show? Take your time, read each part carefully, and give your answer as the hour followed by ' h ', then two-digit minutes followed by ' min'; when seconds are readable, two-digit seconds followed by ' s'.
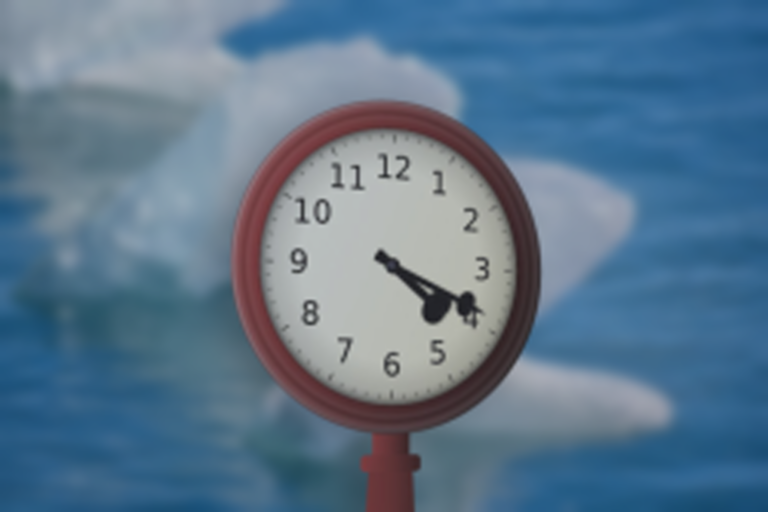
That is 4 h 19 min
